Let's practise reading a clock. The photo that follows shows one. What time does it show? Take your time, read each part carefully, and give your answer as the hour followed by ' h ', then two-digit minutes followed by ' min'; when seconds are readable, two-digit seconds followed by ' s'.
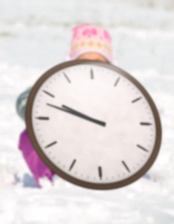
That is 9 h 48 min
